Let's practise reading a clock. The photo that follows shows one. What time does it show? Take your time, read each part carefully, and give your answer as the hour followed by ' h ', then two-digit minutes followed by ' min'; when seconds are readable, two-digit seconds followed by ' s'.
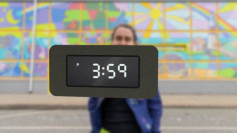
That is 3 h 59 min
